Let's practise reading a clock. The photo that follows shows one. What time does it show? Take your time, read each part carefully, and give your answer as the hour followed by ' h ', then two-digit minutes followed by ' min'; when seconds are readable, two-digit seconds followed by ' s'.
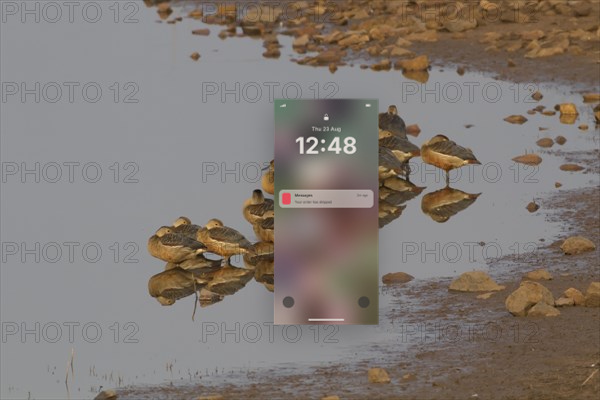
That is 12 h 48 min
